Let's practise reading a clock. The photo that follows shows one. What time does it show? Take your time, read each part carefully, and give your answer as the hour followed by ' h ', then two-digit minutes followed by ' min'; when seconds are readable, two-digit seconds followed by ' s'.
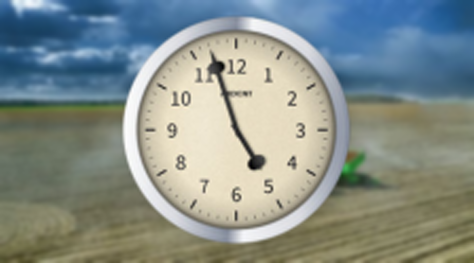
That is 4 h 57 min
